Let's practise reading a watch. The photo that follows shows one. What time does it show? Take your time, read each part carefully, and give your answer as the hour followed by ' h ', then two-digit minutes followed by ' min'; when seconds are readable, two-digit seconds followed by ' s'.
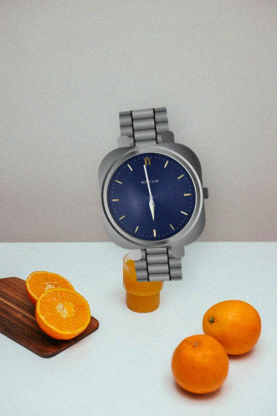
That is 5 h 59 min
